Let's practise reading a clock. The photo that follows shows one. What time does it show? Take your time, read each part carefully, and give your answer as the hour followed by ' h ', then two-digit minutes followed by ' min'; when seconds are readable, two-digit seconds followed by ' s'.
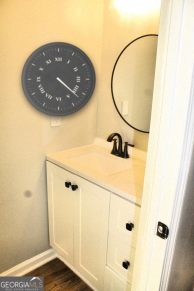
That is 4 h 22 min
